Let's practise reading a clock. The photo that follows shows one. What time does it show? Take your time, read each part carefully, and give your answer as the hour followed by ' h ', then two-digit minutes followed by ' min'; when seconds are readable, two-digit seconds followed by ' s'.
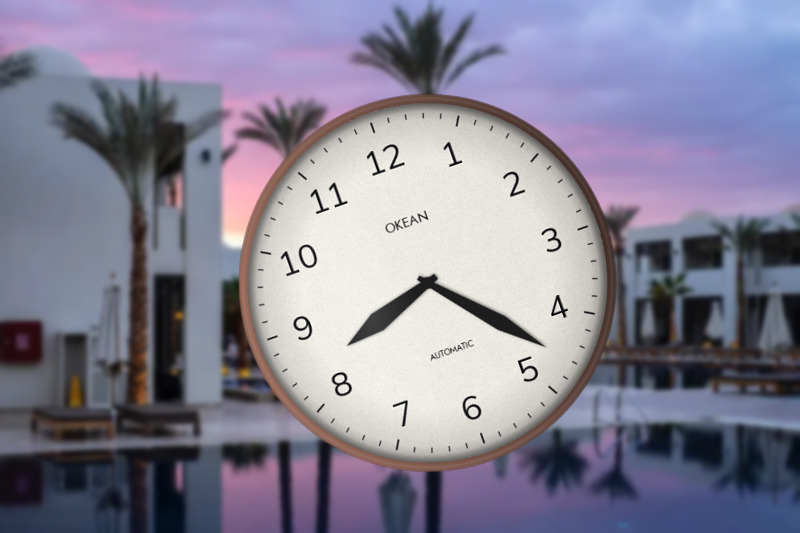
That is 8 h 23 min
